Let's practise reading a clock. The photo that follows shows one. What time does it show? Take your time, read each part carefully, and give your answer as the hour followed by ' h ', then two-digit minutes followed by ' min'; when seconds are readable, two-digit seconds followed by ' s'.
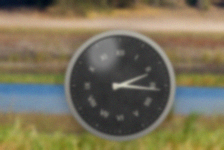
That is 2 h 16 min
